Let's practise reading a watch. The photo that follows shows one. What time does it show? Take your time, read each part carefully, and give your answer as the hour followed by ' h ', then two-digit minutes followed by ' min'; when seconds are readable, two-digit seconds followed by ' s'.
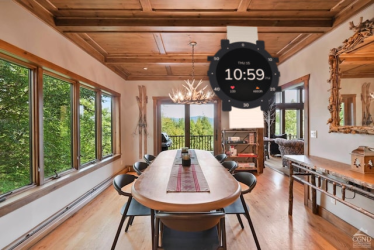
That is 10 h 59 min
